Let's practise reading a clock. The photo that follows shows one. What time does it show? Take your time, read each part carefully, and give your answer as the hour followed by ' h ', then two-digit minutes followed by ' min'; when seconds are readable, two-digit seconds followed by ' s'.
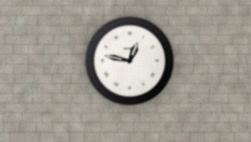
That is 12 h 47 min
